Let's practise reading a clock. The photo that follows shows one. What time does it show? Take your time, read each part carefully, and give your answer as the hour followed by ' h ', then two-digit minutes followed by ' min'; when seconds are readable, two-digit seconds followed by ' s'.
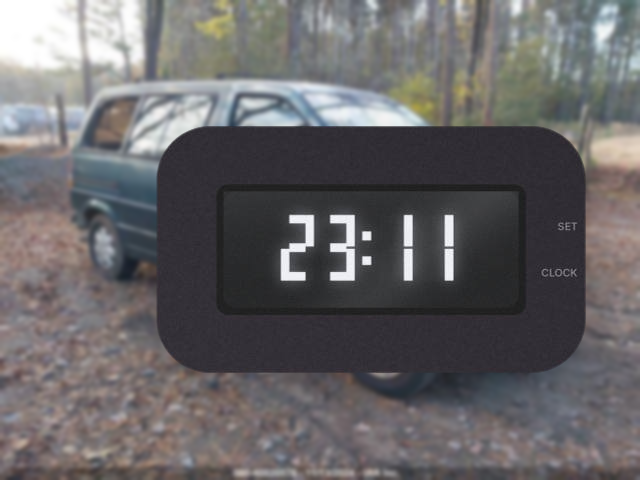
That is 23 h 11 min
